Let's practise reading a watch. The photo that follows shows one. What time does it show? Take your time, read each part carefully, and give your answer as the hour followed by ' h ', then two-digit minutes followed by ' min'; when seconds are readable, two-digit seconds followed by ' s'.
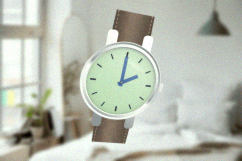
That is 2 h 00 min
